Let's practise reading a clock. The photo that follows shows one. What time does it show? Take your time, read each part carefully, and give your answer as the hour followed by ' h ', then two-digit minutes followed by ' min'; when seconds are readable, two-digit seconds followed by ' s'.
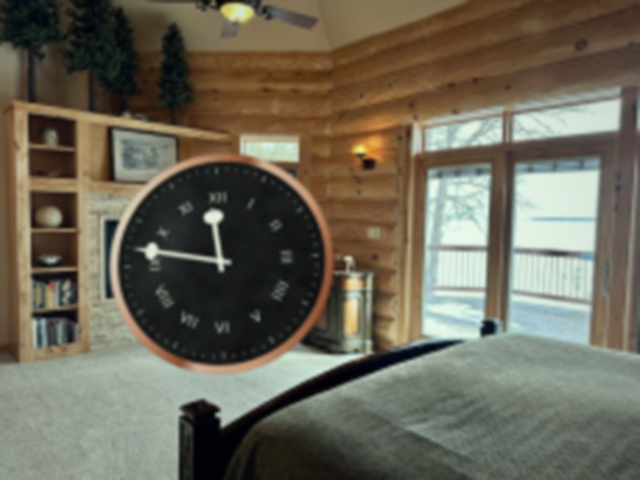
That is 11 h 47 min
